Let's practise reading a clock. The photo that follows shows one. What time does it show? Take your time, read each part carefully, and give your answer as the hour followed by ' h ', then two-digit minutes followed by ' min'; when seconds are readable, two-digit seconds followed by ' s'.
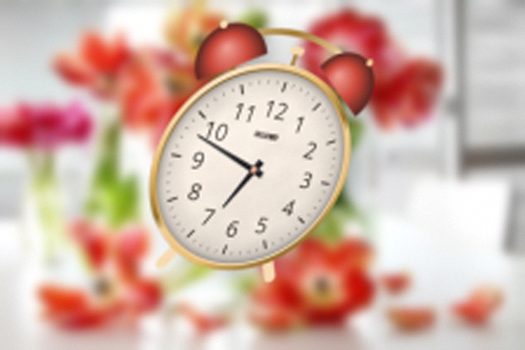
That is 6 h 48 min
